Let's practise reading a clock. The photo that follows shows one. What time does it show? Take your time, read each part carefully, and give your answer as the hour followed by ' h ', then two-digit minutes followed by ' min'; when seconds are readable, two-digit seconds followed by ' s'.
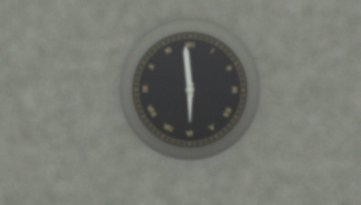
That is 5 h 59 min
